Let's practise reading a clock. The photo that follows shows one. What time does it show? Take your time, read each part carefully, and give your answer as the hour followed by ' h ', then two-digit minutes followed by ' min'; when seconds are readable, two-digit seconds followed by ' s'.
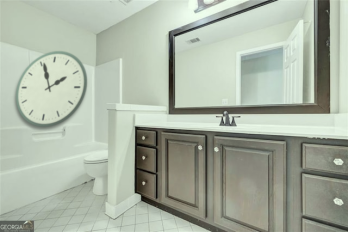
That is 1 h 56 min
